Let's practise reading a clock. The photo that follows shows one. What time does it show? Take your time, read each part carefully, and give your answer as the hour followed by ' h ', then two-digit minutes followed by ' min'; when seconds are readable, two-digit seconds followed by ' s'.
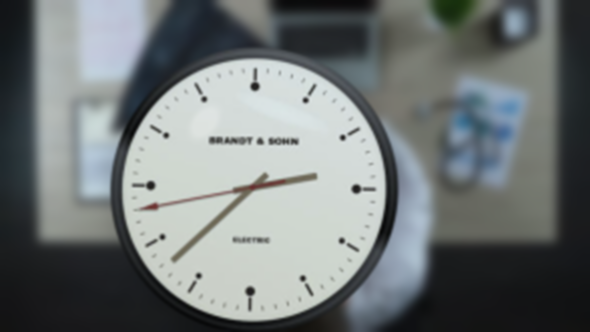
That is 2 h 37 min 43 s
